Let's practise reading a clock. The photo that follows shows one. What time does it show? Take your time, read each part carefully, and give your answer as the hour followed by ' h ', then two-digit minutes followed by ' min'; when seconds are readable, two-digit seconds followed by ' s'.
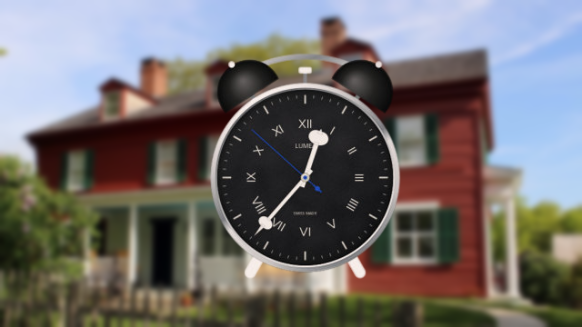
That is 12 h 36 min 52 s
